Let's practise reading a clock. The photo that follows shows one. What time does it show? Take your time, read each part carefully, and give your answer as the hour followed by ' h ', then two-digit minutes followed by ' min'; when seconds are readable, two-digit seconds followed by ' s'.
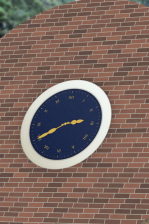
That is 2 h 40 min
